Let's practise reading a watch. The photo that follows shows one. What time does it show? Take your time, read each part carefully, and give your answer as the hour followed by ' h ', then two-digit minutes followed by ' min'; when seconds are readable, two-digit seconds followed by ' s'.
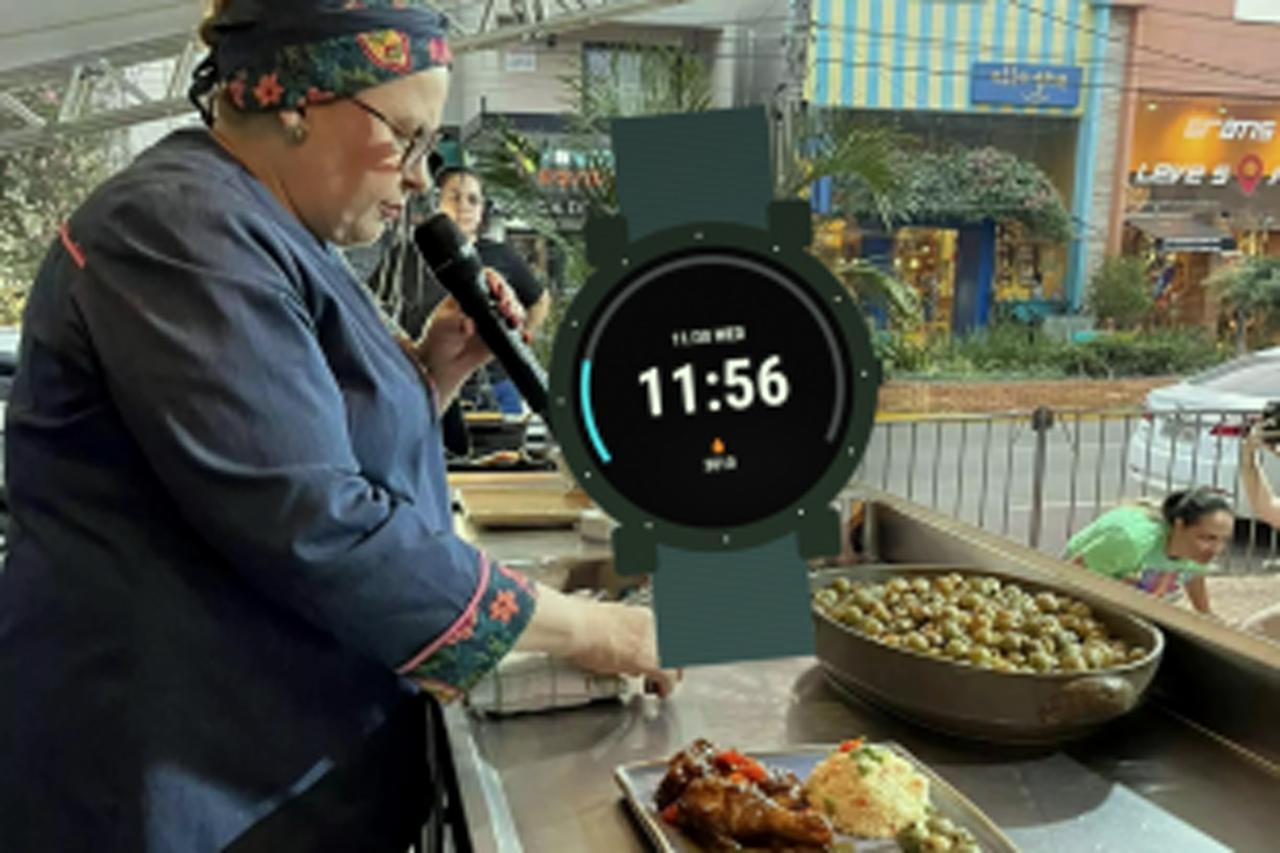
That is 11 h 56 min
